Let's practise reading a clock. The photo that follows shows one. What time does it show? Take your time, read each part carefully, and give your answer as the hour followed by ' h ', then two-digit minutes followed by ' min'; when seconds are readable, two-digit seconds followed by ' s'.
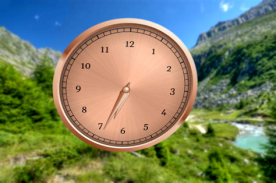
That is 6 h 34 min
